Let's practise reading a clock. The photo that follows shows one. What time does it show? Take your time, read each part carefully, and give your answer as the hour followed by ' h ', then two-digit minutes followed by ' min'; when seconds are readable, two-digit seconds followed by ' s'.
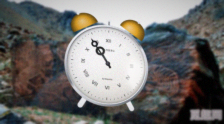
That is 10 h 54 min
